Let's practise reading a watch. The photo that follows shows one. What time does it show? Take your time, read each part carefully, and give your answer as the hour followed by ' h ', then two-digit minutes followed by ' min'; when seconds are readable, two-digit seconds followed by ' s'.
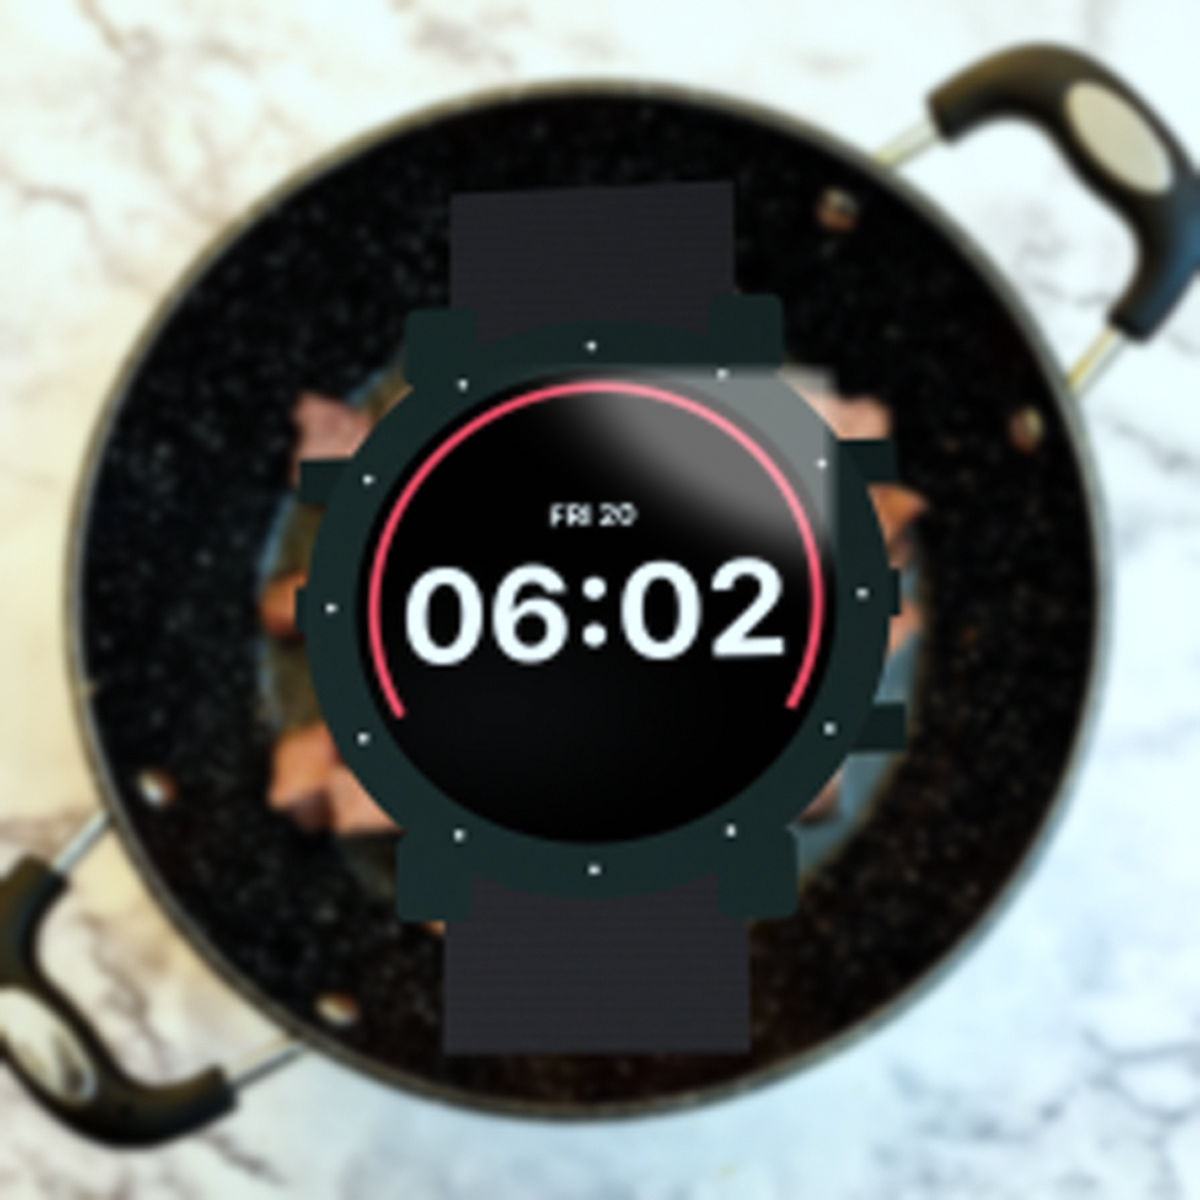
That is 6 h 02 min
